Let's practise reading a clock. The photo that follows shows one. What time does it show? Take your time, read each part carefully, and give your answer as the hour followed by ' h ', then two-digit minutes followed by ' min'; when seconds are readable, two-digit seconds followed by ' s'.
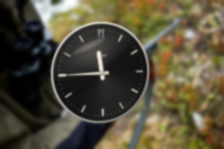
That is 11 h 45 min
